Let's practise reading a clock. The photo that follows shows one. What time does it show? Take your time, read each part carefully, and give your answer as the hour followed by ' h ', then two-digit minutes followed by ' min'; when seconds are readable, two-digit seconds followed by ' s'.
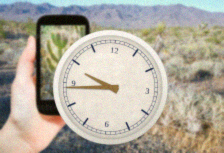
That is 9 h 44 min
